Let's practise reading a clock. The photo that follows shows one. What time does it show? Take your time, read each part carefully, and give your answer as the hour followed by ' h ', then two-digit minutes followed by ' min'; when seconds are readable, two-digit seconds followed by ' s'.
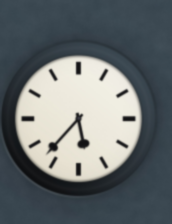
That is 5 h 37 min
